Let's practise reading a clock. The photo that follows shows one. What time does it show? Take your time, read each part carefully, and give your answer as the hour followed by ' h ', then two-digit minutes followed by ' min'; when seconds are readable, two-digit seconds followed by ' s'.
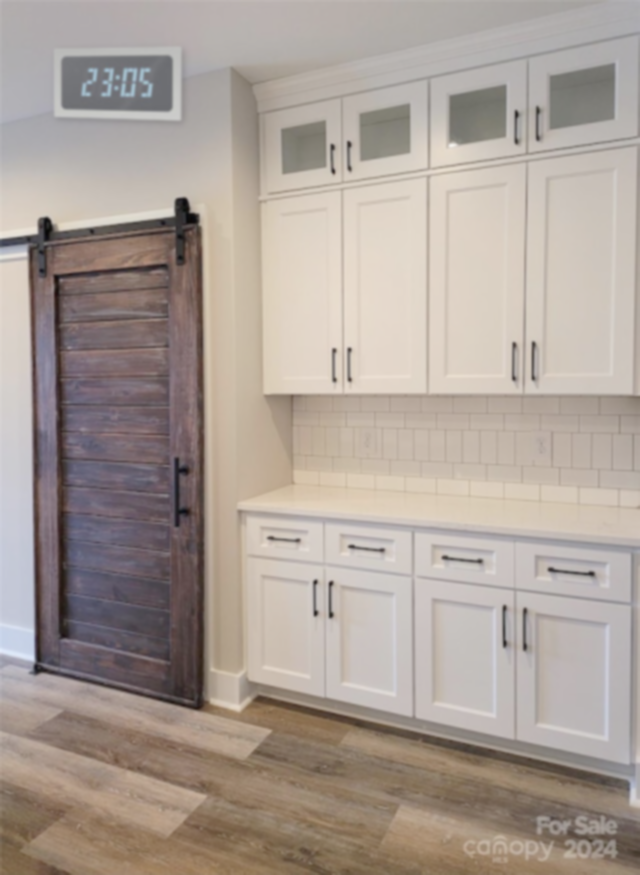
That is 23 h 05 min
